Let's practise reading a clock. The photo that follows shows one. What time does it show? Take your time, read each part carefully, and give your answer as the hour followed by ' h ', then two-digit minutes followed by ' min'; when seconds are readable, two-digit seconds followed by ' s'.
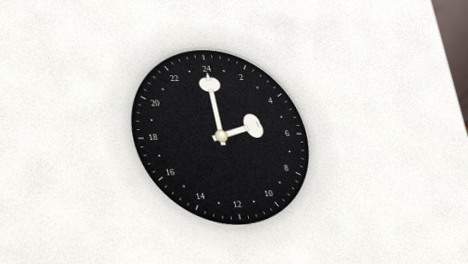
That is 5 h 00 min
